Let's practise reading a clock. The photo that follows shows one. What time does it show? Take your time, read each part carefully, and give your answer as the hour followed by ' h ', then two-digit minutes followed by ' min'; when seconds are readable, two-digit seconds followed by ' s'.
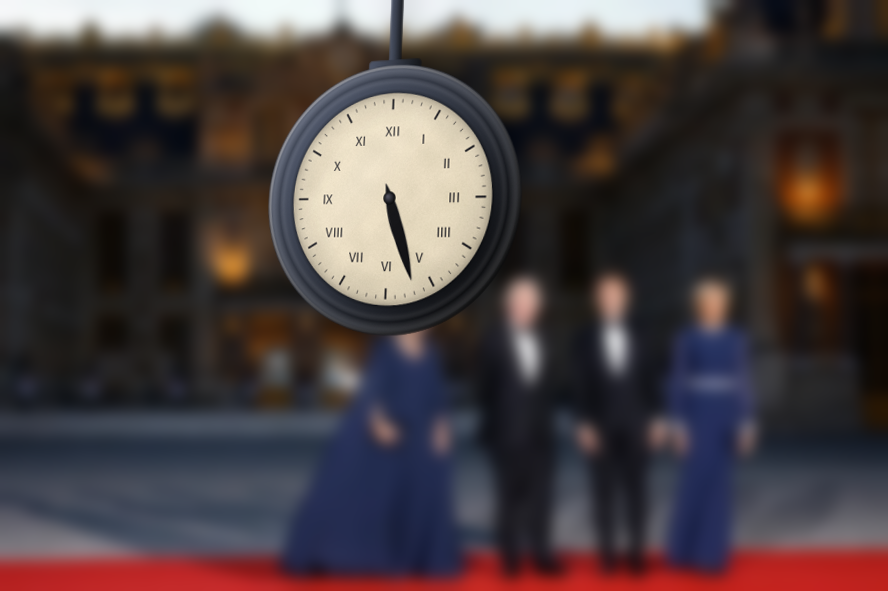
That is 5 h 27 min
